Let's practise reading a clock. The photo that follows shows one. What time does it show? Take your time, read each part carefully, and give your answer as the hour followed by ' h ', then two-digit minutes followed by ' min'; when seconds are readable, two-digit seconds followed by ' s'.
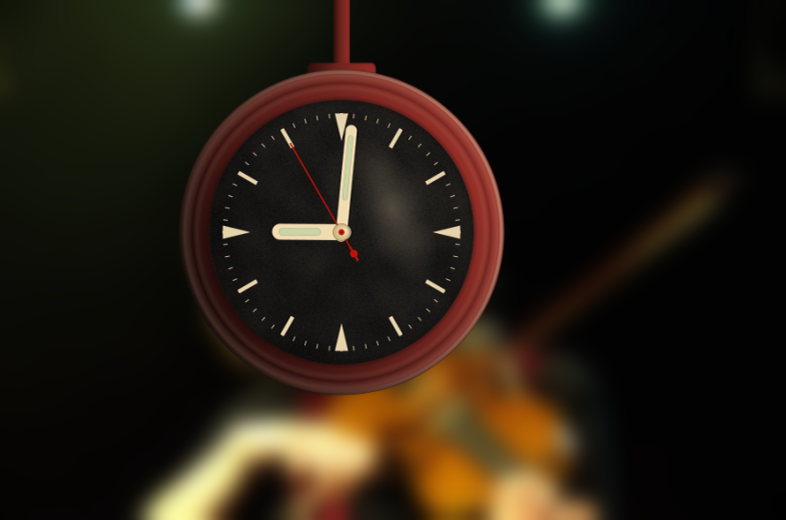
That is 9 h 00 min 55 s
